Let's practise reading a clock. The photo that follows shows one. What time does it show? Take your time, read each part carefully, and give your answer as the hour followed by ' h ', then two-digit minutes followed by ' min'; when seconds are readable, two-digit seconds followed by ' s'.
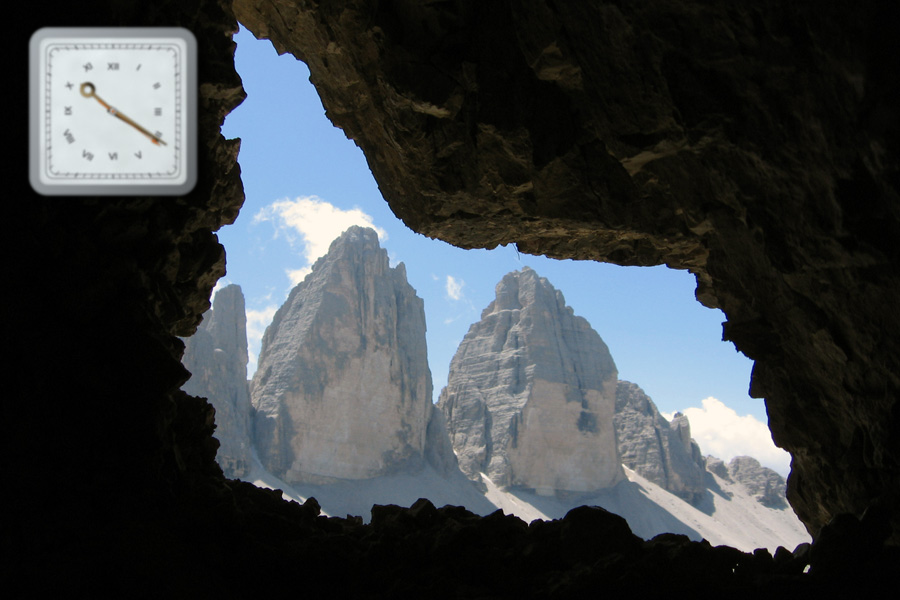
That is 10 h 20 min 21 s
